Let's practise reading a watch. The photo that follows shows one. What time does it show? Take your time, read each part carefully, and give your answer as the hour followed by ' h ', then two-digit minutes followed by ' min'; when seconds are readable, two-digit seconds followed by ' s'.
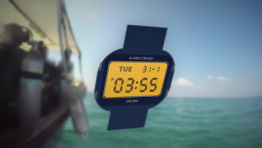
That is 3 h 55 min
